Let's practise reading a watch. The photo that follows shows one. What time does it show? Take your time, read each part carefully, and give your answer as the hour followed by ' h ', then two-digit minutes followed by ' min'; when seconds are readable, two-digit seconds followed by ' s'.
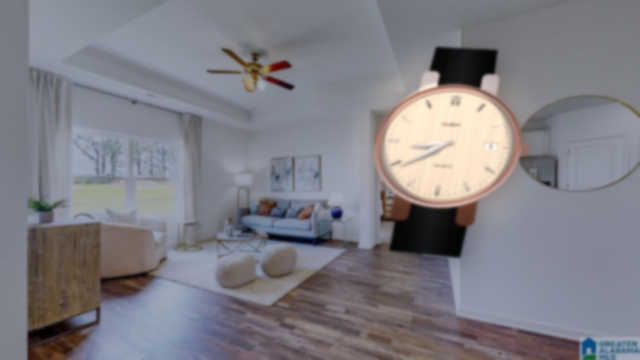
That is 8 h 39 min
